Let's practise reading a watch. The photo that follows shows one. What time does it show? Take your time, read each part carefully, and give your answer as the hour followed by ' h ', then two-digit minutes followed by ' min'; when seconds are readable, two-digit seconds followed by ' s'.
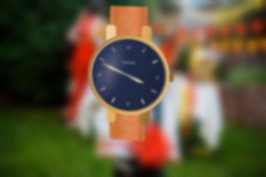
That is 3 h 49 min
